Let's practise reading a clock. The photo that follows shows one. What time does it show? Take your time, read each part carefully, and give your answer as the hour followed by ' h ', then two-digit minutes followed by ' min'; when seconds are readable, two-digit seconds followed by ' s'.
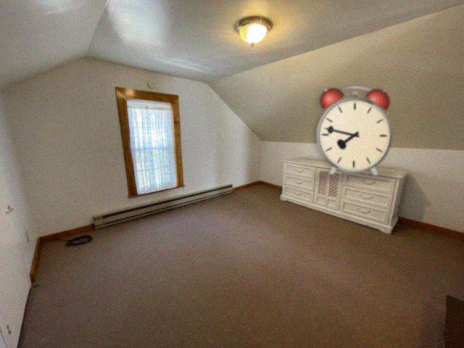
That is 7 h 47 min
